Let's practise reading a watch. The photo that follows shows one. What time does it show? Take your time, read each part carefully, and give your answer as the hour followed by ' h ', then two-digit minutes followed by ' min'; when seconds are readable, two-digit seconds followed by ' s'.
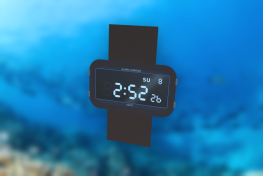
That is 2 h 52 min 26 s
